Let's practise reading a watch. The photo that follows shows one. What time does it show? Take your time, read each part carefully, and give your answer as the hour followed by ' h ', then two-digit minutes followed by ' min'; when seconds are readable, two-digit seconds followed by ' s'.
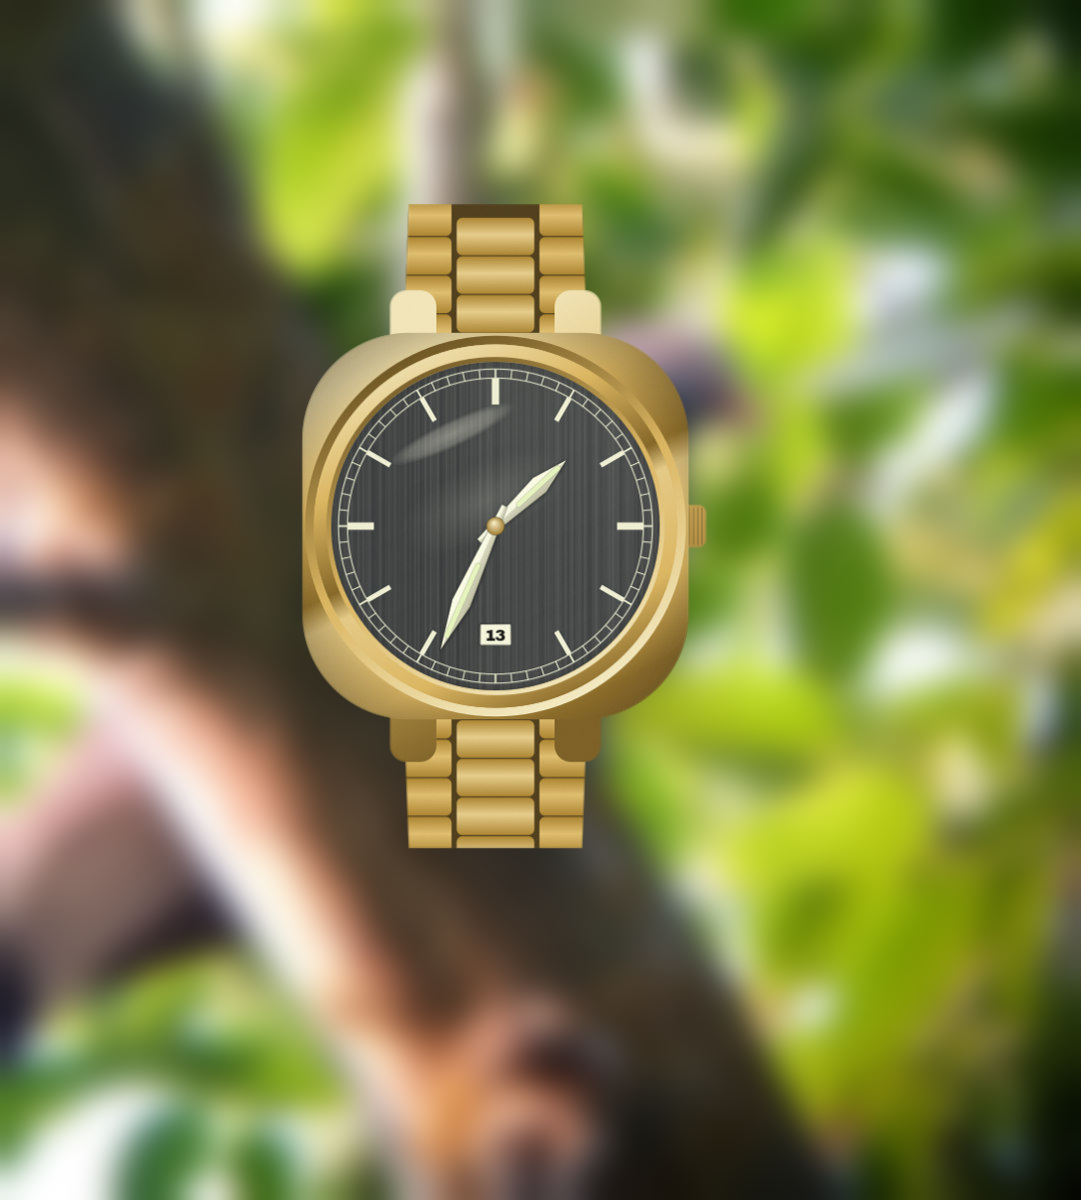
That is 1 h 34 min
